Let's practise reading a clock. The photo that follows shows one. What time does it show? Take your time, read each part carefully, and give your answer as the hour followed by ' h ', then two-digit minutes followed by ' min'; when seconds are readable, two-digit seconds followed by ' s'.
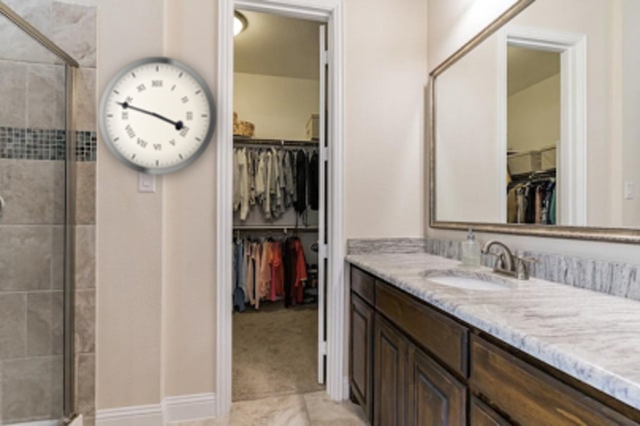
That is 3 h 48 min
